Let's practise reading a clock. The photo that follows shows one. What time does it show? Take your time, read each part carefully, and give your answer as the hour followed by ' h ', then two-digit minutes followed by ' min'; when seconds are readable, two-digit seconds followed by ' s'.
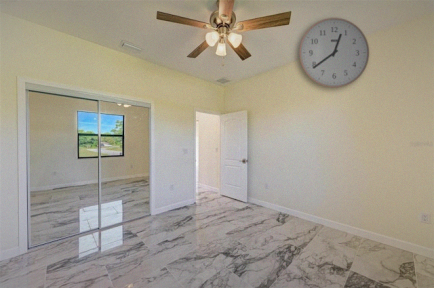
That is 12 h 39 min
